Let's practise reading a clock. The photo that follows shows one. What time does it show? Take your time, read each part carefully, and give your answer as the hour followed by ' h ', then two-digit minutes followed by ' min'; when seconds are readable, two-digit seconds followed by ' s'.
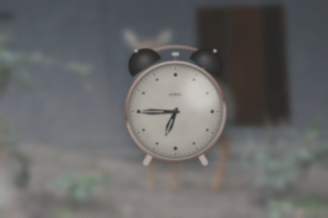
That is 6 h 45 min
